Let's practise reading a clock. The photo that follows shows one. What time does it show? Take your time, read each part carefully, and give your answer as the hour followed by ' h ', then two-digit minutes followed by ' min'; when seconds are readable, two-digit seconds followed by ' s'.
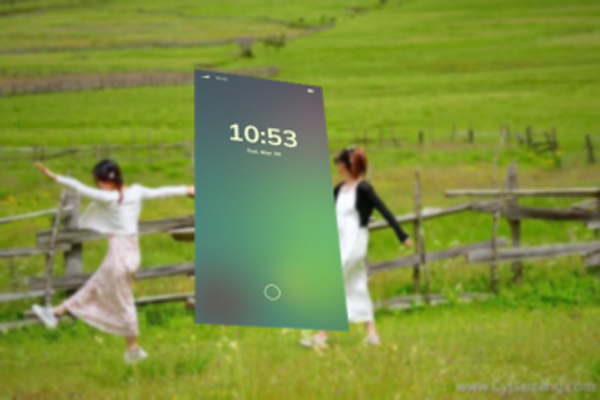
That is 10 h 53 min
